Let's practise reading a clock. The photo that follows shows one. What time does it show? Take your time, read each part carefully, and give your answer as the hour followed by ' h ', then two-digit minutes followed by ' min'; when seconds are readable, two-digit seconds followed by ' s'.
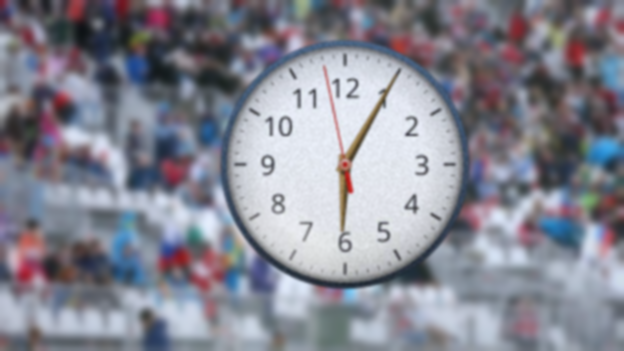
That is 6 h 04 min 58 s
